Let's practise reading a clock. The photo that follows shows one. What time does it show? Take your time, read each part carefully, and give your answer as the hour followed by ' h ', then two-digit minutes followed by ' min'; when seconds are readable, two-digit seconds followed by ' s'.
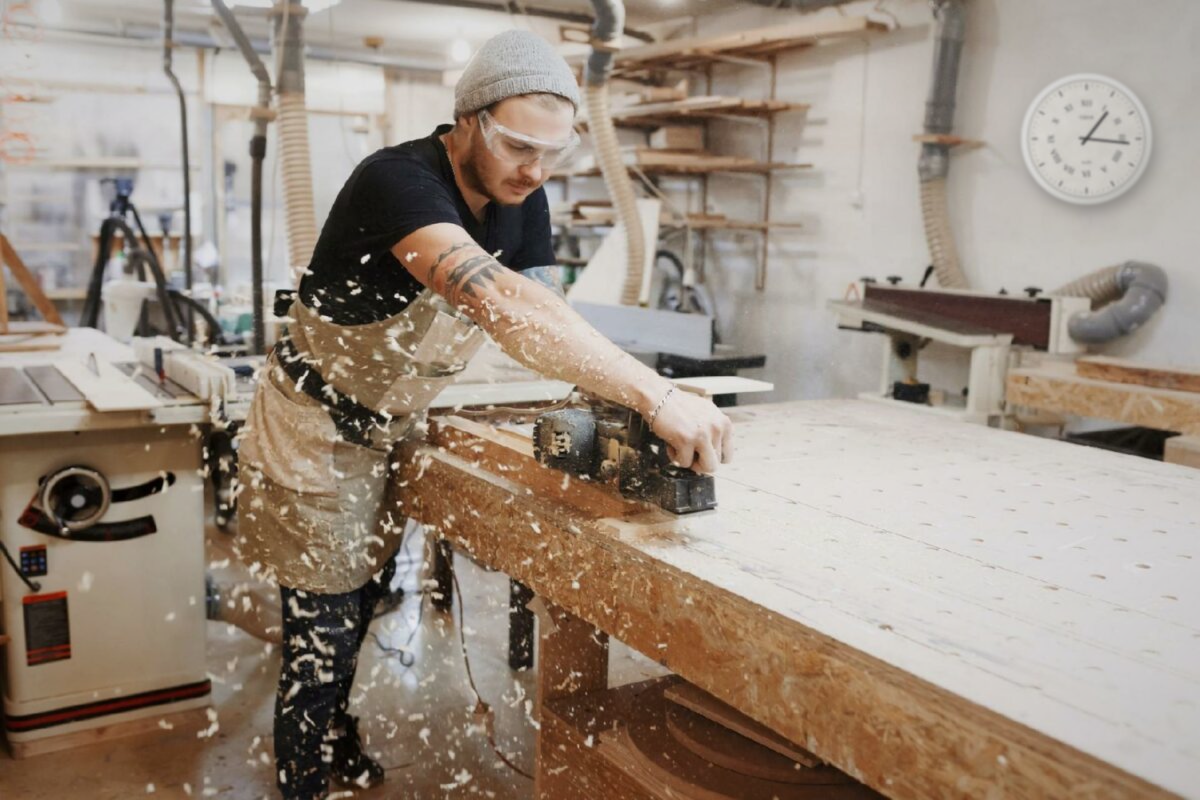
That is 1 h 16 min
